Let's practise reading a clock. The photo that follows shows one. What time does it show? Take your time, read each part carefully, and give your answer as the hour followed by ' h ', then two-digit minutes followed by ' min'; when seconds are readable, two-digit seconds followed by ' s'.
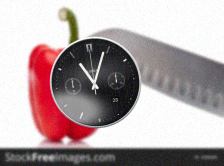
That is 11 h 04 min
